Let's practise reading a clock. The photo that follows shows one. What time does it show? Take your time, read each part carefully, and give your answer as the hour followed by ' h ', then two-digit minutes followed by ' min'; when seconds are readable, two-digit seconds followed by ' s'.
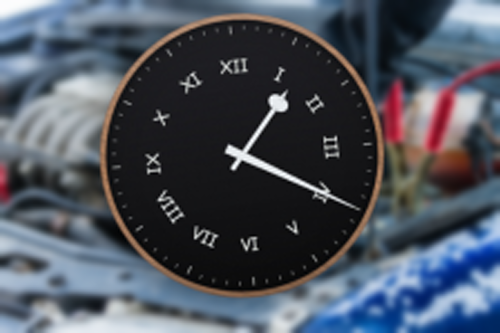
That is 1 h 20 min
